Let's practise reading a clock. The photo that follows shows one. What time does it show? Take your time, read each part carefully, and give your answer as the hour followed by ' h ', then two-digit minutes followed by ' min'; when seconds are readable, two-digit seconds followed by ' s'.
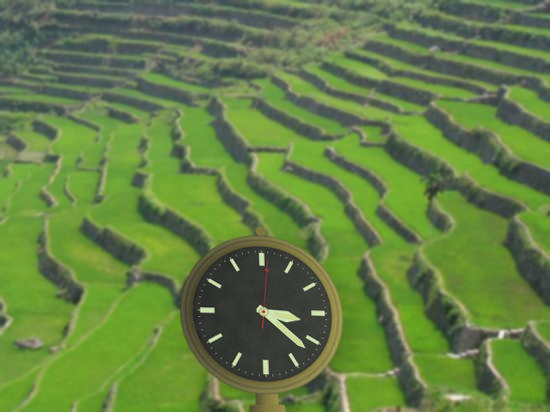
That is 3 h 22 min 01 s
